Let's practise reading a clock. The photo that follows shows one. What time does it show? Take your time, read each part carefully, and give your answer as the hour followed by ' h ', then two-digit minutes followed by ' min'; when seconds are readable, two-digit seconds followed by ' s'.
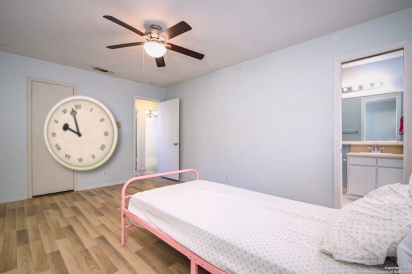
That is 9 h 58 min
